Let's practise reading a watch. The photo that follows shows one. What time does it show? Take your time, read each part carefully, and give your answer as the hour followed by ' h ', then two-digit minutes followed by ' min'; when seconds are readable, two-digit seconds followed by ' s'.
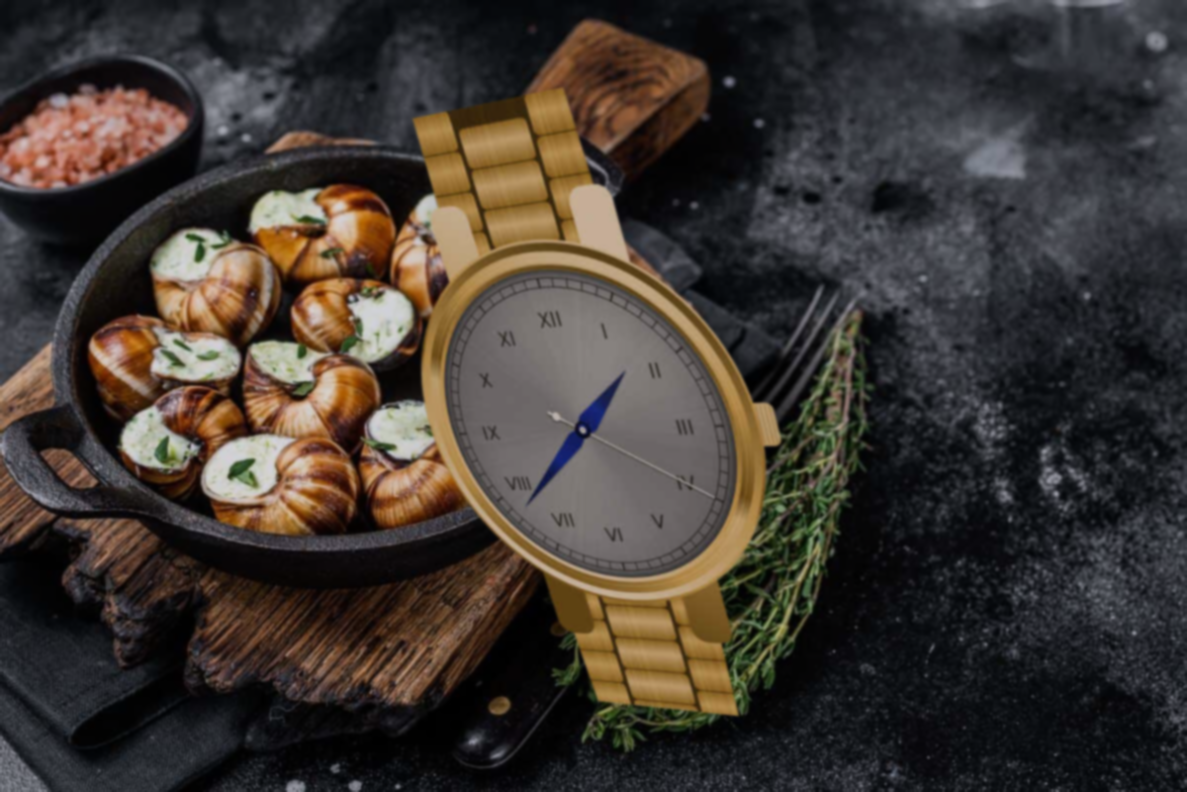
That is 1 h 38 min 20 s
